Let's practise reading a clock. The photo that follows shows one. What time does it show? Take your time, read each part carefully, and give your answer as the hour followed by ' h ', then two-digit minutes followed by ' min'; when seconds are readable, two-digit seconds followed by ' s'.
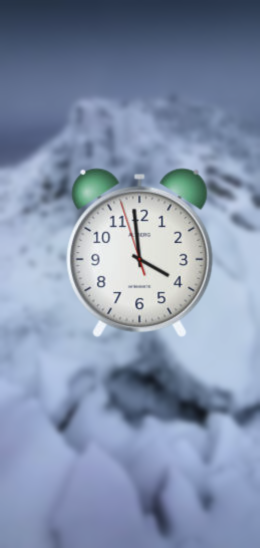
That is 3 h 58 min 57 s
